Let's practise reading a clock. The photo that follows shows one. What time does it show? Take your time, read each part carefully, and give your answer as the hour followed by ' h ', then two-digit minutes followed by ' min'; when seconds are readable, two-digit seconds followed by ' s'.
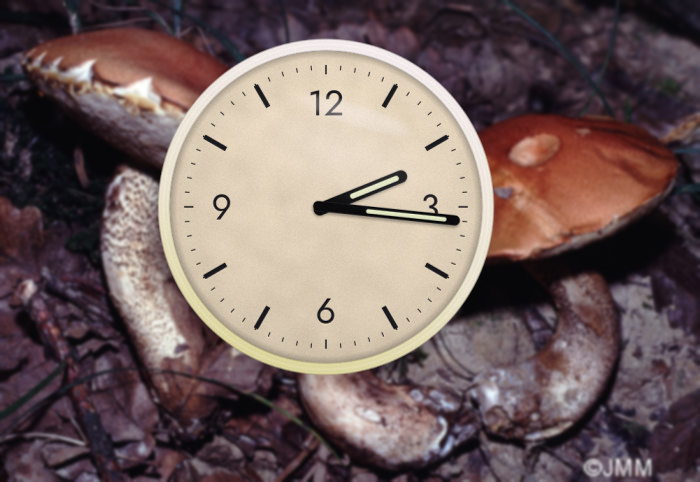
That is 2 h 16 min
